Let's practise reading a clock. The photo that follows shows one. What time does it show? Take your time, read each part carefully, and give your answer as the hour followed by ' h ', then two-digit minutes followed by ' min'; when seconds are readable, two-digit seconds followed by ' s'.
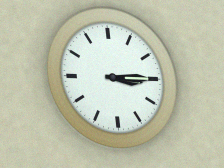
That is 3 h 15 min
